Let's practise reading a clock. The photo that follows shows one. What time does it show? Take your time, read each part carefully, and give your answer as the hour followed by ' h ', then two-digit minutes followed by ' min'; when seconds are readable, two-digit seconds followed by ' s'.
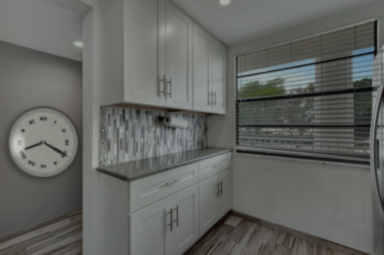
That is 8 h 20 min
